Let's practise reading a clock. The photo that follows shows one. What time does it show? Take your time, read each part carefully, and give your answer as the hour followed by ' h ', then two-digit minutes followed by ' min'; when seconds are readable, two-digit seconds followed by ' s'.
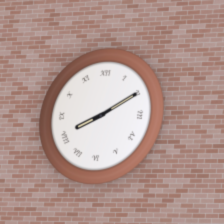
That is 8 h 10 min
